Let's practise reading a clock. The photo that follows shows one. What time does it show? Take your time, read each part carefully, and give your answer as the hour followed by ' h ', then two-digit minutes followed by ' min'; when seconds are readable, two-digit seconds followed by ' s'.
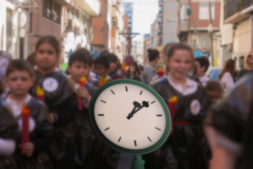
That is 1 h 09 min
